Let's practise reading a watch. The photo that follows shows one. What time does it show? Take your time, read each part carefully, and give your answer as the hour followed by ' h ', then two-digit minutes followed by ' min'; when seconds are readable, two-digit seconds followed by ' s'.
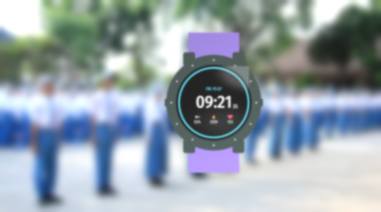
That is 9 h 21 min
